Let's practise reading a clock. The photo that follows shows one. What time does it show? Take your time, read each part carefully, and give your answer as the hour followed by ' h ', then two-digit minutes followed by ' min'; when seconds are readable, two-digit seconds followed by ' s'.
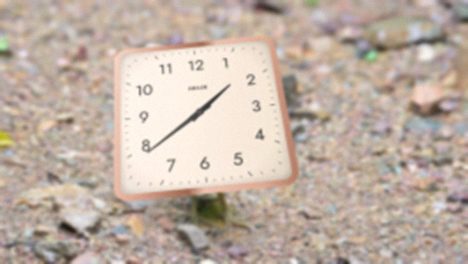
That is 1 h 39 min
